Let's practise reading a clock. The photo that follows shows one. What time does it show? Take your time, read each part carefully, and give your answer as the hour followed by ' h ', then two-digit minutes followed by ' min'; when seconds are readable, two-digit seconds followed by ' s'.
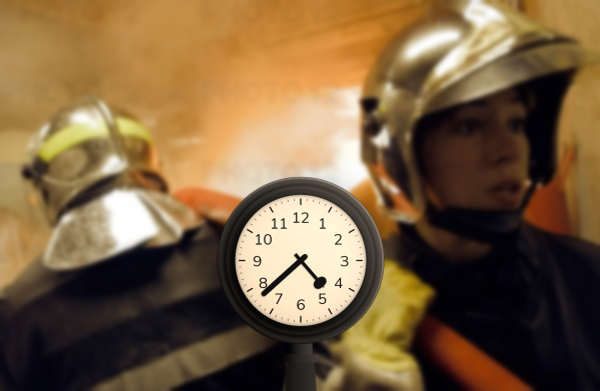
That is 4 h 38 min
